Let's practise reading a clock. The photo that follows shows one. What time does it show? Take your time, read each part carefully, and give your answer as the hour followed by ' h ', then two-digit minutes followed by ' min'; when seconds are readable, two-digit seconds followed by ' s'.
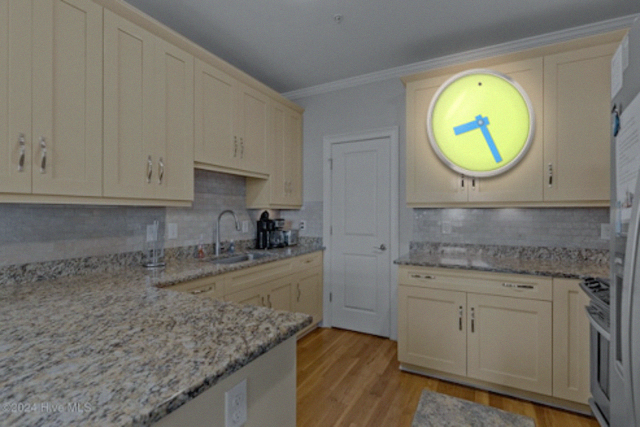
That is 8 h 26 min
